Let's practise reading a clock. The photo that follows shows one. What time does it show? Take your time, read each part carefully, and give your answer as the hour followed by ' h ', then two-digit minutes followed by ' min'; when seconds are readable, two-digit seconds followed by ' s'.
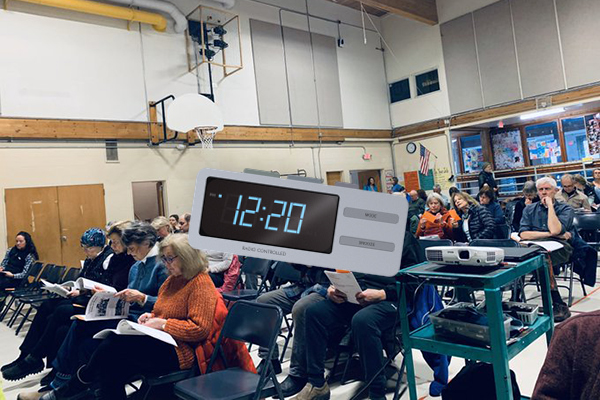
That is 12 h 20 min
